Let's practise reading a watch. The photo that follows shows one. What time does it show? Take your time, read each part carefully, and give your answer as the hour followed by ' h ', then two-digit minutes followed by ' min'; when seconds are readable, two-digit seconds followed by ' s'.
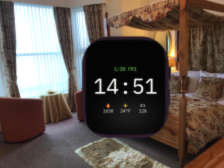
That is 14 h 51 min
